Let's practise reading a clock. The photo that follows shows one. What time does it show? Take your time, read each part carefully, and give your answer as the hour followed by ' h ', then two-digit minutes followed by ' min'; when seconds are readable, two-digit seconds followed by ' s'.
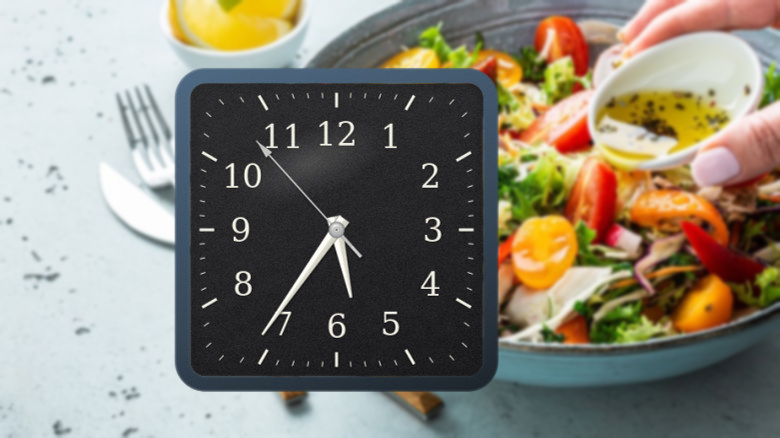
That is 5 h 35 min 53 s
